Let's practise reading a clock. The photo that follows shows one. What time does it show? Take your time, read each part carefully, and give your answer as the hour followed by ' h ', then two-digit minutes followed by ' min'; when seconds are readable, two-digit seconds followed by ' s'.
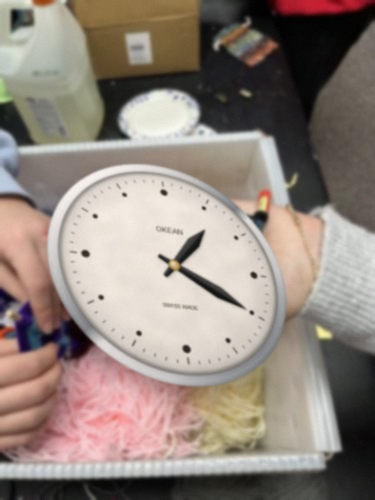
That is 1 h 20 min
